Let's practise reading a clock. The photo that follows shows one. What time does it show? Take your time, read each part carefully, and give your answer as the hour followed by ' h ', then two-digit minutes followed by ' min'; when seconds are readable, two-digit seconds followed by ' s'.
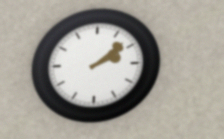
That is 2 h 08 min
